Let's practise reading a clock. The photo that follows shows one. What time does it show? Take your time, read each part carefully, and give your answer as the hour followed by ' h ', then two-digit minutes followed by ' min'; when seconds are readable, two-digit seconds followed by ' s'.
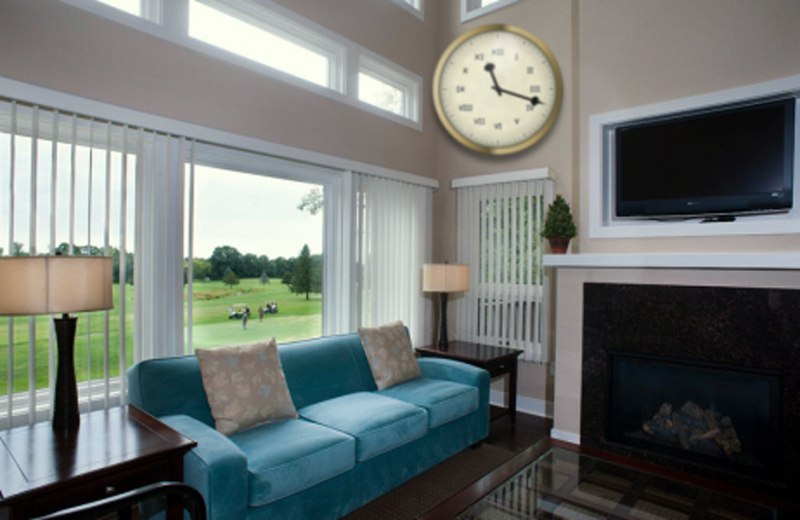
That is 11 h 18 min
